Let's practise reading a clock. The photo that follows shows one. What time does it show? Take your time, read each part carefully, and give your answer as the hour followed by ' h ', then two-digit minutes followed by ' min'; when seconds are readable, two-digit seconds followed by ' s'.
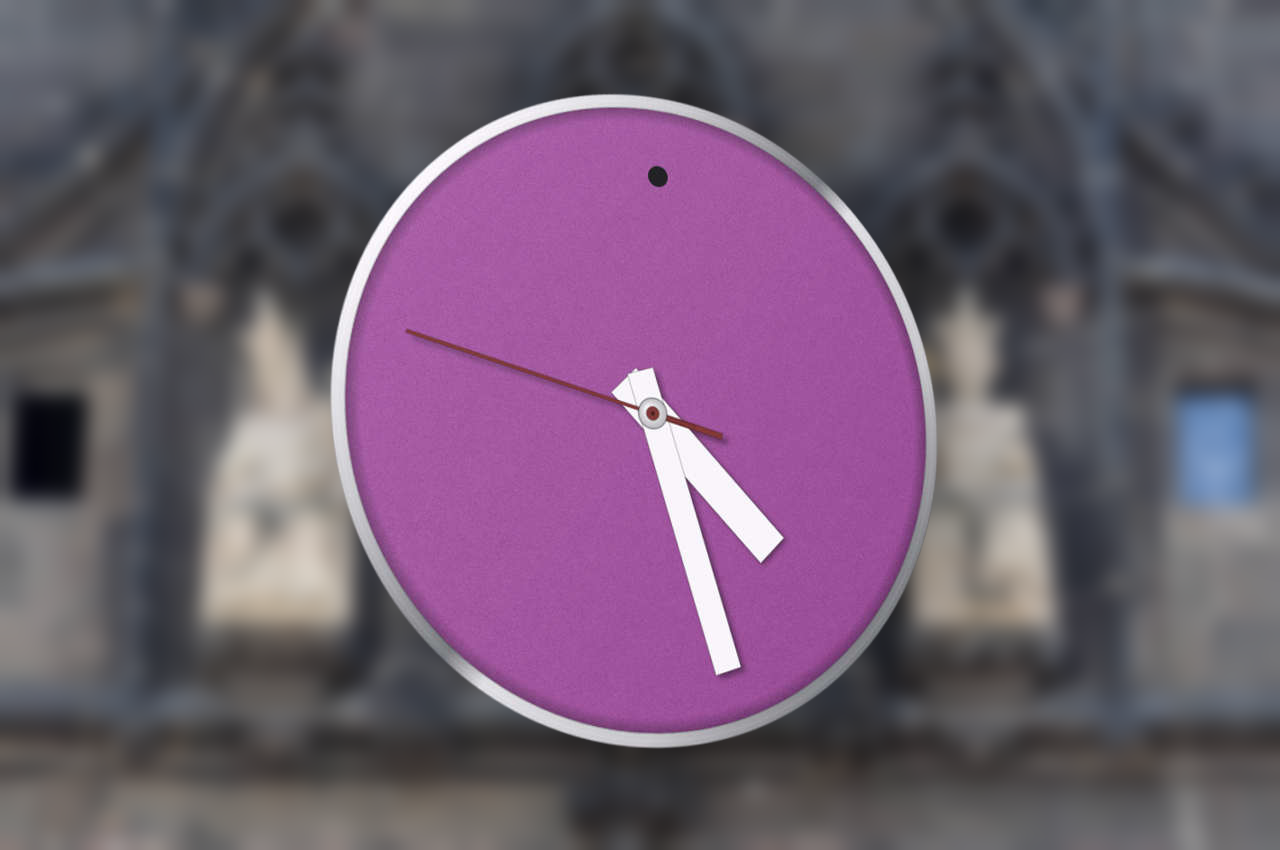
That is 4 h 26 min 47 s
